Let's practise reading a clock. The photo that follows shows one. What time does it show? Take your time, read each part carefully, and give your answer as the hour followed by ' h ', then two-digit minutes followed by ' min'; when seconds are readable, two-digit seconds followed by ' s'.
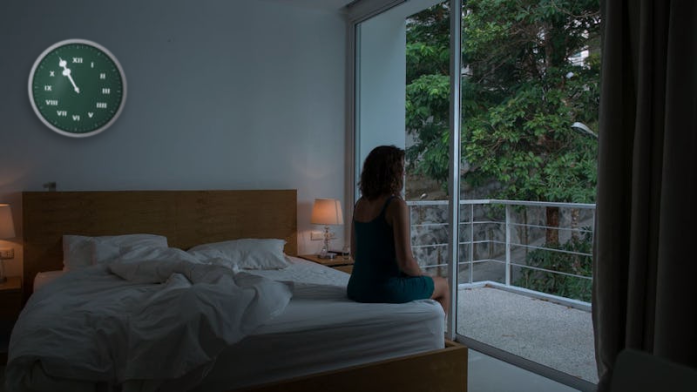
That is 10 h 55 min
